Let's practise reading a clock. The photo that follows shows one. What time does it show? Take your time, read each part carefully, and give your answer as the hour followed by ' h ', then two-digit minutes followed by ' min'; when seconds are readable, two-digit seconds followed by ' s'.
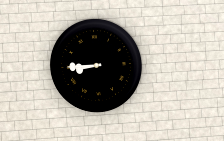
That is 8 h 45 min
